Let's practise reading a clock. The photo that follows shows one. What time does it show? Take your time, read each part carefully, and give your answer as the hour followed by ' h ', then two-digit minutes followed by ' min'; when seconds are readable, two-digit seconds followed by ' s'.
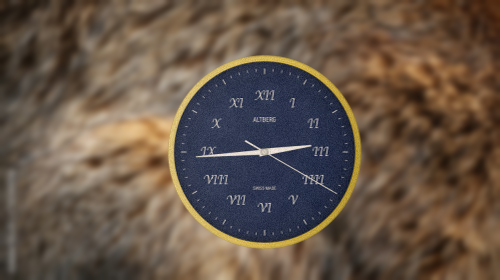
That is 2 h 44 min 20 s
